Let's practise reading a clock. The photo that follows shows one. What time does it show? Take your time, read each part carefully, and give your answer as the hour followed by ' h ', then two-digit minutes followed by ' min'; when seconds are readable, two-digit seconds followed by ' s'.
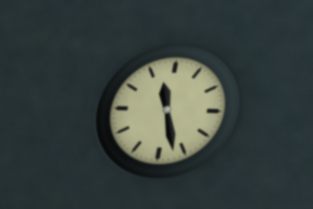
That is 11 h 27 min
